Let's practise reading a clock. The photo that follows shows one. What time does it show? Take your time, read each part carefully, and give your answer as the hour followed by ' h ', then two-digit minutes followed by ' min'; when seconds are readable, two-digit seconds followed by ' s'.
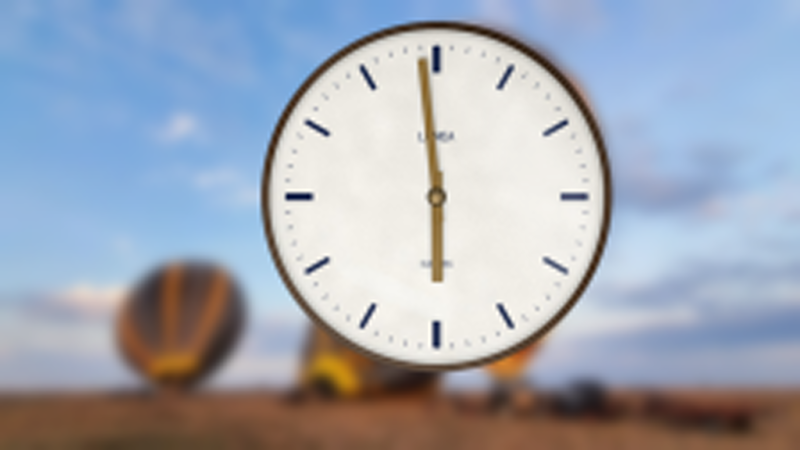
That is 5 h 59 min
